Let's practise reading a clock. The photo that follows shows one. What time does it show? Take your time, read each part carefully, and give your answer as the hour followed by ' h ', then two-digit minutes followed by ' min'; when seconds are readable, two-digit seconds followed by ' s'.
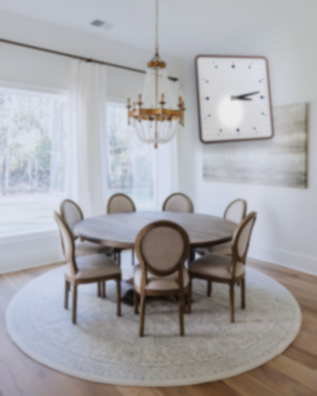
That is 3 h 13 min
